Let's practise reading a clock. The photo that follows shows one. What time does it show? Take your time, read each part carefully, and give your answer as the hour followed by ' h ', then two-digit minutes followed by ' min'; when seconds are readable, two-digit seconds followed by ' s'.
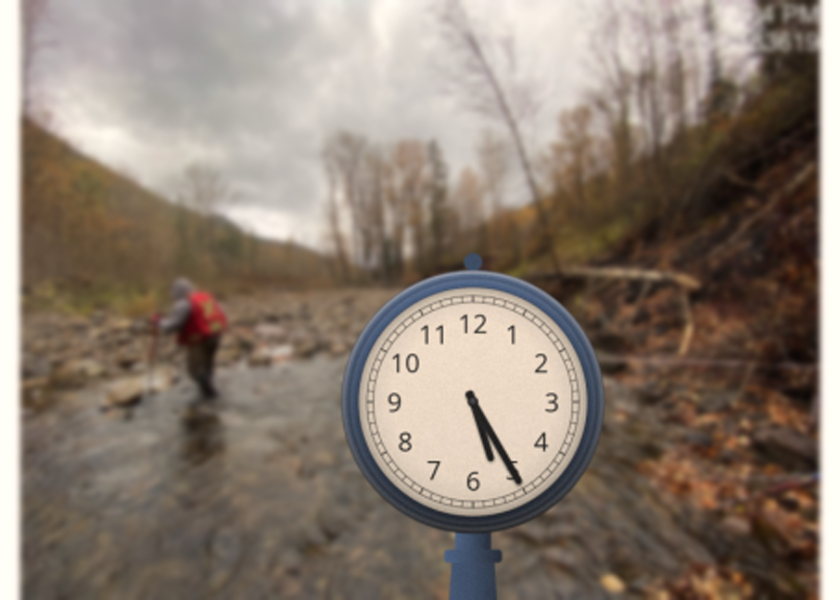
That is 5 h 25 min
